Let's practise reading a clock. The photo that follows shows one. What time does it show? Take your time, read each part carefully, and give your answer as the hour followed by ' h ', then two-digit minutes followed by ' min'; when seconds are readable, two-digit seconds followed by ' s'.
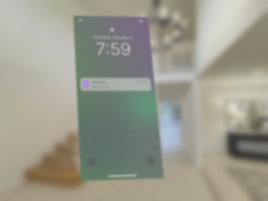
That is 7 h 59 min
